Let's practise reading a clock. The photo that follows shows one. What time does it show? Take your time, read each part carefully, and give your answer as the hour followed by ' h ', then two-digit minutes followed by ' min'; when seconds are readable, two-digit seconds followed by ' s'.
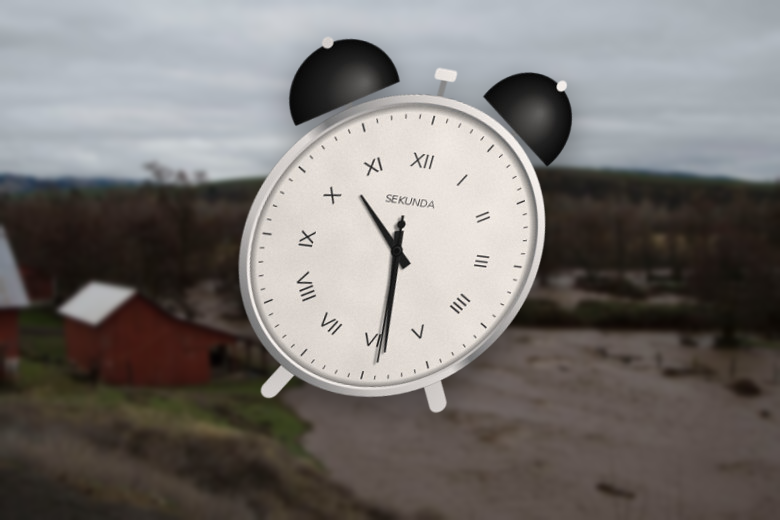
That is 10 h 28 min 29 s
